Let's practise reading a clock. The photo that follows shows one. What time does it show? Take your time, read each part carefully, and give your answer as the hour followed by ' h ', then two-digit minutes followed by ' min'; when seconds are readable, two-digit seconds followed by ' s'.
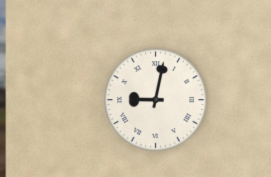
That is 9 h 02 min
